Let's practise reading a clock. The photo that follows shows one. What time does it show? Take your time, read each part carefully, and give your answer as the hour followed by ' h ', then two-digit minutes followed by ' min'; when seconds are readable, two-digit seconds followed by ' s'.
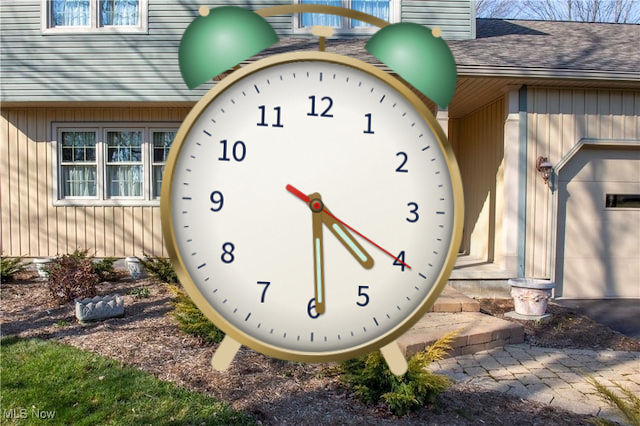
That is 4 h 29 min 20 s
